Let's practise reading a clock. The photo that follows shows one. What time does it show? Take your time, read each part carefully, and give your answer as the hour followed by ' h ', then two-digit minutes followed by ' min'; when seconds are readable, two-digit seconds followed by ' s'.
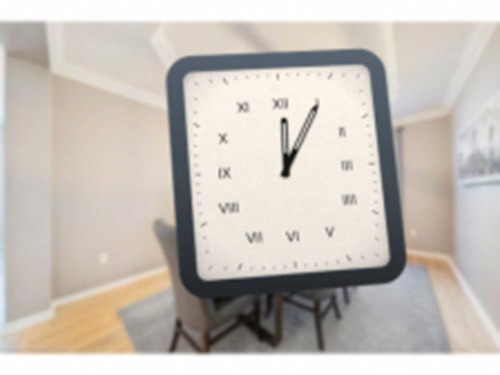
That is 12 h 05 min
